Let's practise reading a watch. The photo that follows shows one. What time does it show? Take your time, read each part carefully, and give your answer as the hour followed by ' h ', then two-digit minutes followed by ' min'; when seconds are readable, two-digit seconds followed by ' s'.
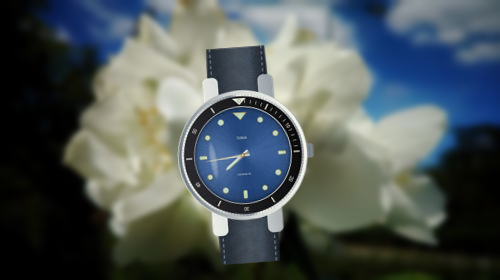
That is 7 h 44 min
